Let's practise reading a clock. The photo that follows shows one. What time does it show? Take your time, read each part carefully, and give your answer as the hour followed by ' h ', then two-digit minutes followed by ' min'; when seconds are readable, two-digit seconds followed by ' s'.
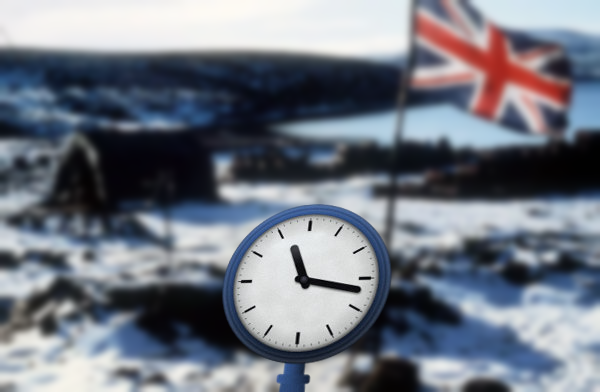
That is 11 h 17 min
